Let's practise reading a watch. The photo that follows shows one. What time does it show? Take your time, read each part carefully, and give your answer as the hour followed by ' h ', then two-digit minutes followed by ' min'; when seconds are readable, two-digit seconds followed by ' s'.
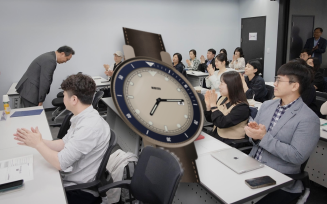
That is 7 h 14 min
